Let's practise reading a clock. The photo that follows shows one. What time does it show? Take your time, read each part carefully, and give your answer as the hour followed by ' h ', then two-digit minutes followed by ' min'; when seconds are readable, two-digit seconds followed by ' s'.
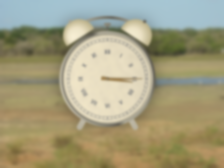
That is 3 h 15 min
